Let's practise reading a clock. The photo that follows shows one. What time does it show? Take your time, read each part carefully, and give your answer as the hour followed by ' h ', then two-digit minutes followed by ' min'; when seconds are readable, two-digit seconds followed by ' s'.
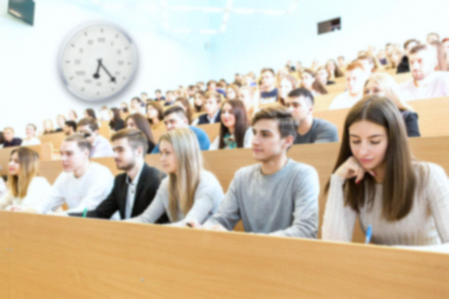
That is 6 h 23 min
